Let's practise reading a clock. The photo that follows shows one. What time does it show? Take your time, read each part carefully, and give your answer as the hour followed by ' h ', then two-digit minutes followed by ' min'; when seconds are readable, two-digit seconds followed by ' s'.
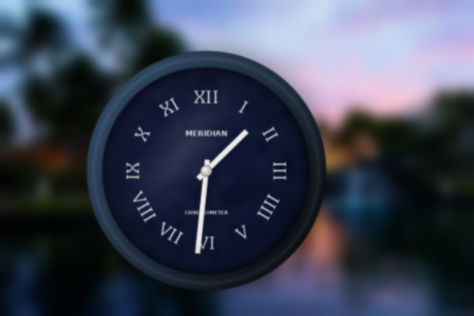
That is 1 h 31 min
